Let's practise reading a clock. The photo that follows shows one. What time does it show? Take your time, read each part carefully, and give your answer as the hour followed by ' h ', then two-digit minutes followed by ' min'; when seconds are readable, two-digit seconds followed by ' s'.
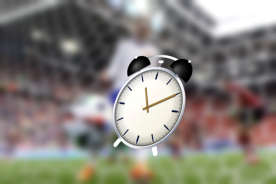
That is 11 h 10 min
